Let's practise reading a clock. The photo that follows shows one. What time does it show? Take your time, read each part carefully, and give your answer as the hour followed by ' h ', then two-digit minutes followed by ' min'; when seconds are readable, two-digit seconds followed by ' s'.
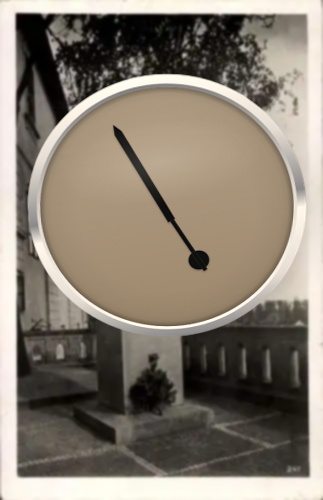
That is 4 h 55 min
